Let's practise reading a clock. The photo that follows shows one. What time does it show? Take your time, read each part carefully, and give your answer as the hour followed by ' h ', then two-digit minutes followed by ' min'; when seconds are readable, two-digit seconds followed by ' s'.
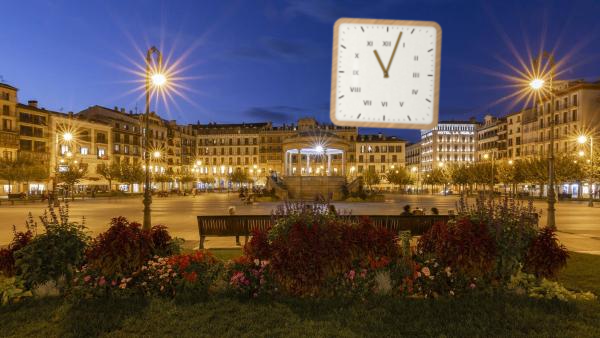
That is 11 h 03 min
